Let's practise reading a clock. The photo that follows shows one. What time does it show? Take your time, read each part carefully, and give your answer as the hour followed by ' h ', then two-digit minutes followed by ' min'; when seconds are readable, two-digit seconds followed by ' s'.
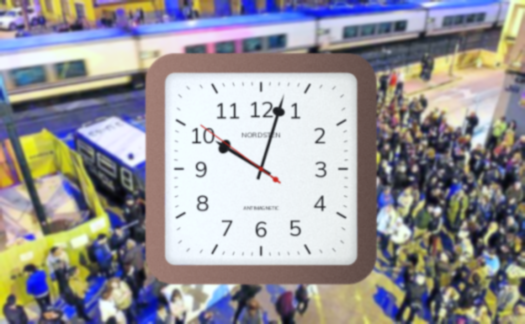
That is 10 h 02 min 51 s
